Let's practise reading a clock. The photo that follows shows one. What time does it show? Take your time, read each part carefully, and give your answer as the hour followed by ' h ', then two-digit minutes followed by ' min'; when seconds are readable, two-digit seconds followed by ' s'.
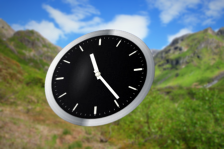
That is 11 h 24 min
